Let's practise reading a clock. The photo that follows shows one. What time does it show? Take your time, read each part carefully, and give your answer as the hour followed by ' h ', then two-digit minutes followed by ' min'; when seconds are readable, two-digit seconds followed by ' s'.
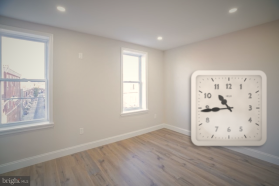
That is 10 h 44 min
